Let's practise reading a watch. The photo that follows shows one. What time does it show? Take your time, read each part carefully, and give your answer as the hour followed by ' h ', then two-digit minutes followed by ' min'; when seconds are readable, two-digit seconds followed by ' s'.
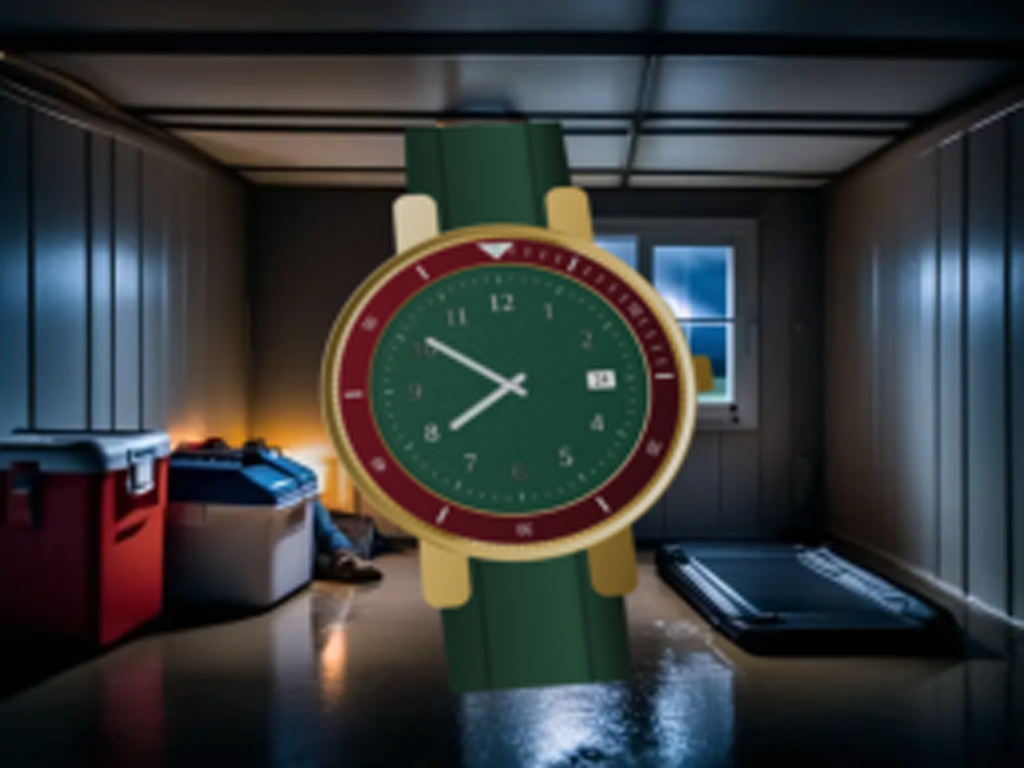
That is 7 h 51 min
